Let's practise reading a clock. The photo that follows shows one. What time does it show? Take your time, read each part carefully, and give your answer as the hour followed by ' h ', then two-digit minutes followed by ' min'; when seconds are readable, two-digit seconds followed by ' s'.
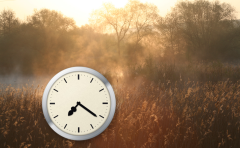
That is 7 h 21 min
